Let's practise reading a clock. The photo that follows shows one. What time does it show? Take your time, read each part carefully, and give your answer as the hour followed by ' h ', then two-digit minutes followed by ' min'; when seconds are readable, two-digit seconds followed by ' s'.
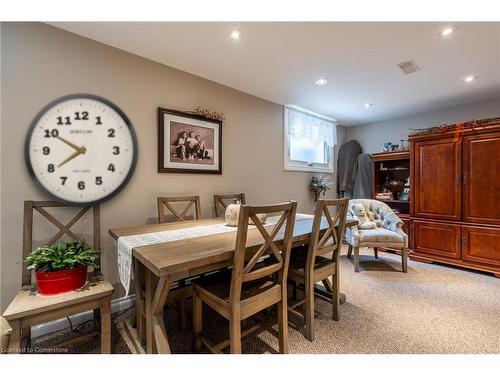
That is 7 h 50 min
